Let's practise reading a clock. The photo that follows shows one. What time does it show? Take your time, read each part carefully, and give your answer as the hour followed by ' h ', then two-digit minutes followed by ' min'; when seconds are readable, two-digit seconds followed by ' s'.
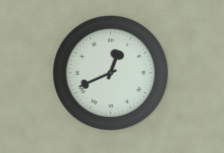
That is 12 h 41 min
